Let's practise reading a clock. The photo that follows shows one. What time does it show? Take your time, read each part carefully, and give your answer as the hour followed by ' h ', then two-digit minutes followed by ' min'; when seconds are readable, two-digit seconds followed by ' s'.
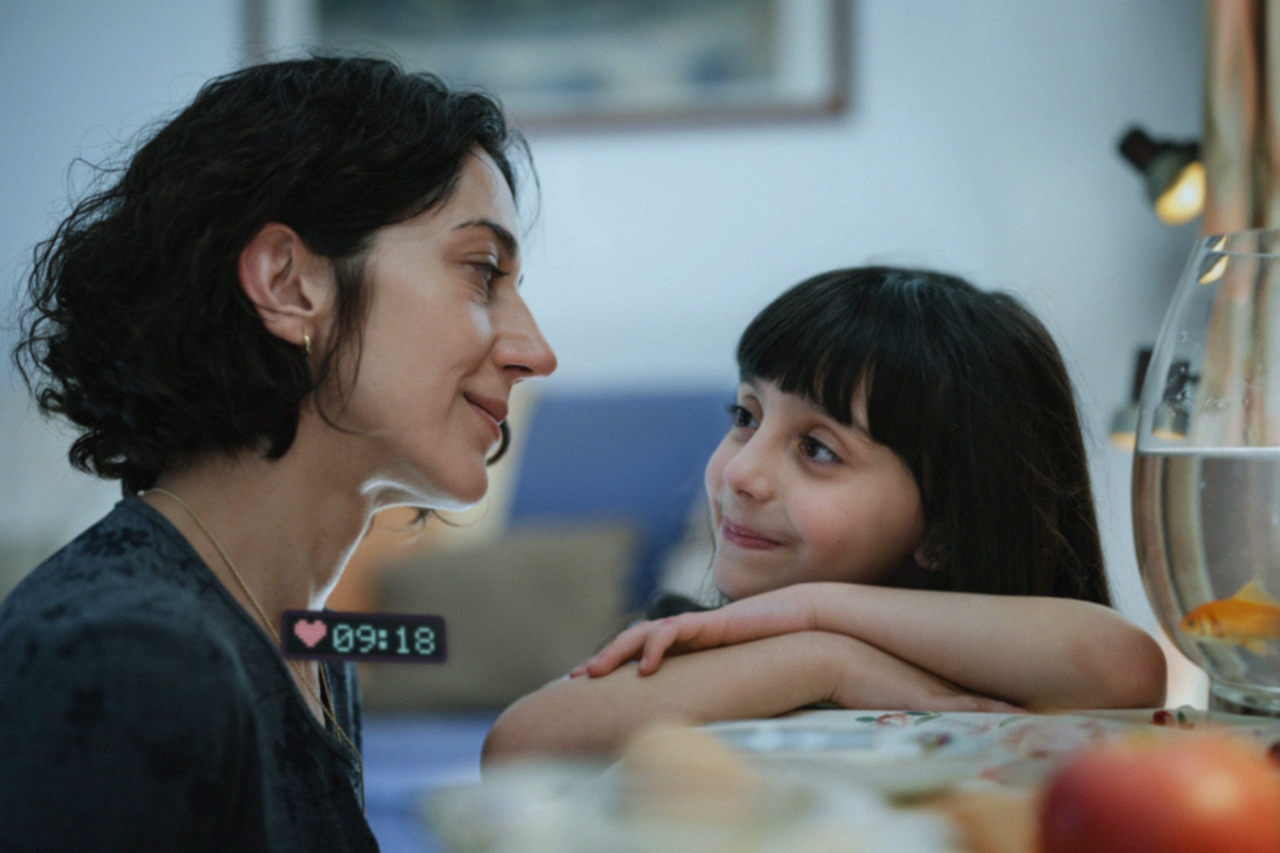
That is 9 h 18 min
